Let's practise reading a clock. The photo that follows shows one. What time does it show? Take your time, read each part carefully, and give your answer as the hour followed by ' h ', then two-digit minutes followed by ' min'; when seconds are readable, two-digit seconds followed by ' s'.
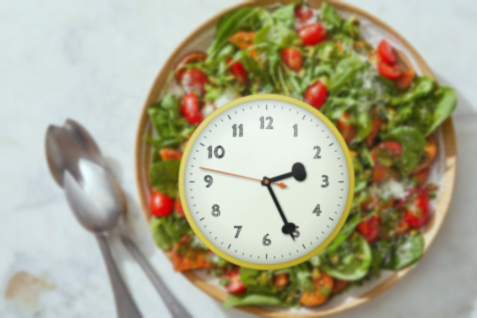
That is 2 h 25 min 47 s
